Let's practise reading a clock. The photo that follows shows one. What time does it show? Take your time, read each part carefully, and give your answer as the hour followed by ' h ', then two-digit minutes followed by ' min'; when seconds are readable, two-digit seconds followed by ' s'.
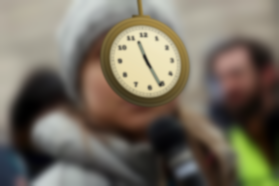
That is 11 h 26 min
